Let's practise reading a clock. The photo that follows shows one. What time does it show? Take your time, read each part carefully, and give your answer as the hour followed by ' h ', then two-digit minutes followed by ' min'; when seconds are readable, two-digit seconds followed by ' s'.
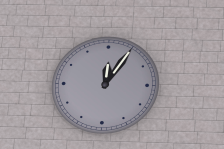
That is 12 h 05 min
